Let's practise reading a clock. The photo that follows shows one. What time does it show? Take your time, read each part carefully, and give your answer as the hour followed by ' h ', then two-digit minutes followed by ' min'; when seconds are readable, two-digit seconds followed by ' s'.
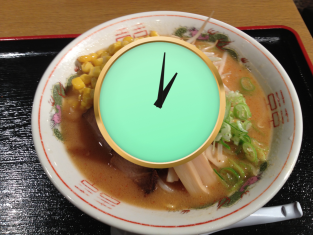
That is 1 h 01 min
